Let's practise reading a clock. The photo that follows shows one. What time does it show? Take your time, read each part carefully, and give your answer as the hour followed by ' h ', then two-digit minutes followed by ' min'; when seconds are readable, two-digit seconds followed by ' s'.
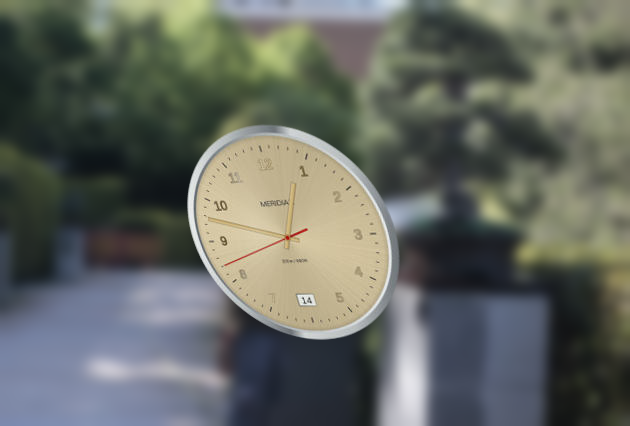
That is 12 h 47 min 42 s
